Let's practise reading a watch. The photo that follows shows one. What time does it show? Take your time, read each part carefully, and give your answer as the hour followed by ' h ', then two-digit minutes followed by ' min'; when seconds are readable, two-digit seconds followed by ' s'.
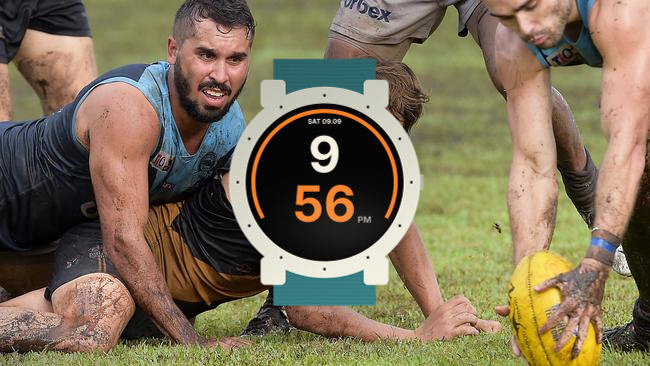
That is 9 h 56 min
